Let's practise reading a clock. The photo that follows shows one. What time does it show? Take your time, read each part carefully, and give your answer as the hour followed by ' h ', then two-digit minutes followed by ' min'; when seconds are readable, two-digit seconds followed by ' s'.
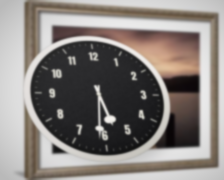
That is 5 h 31 min
